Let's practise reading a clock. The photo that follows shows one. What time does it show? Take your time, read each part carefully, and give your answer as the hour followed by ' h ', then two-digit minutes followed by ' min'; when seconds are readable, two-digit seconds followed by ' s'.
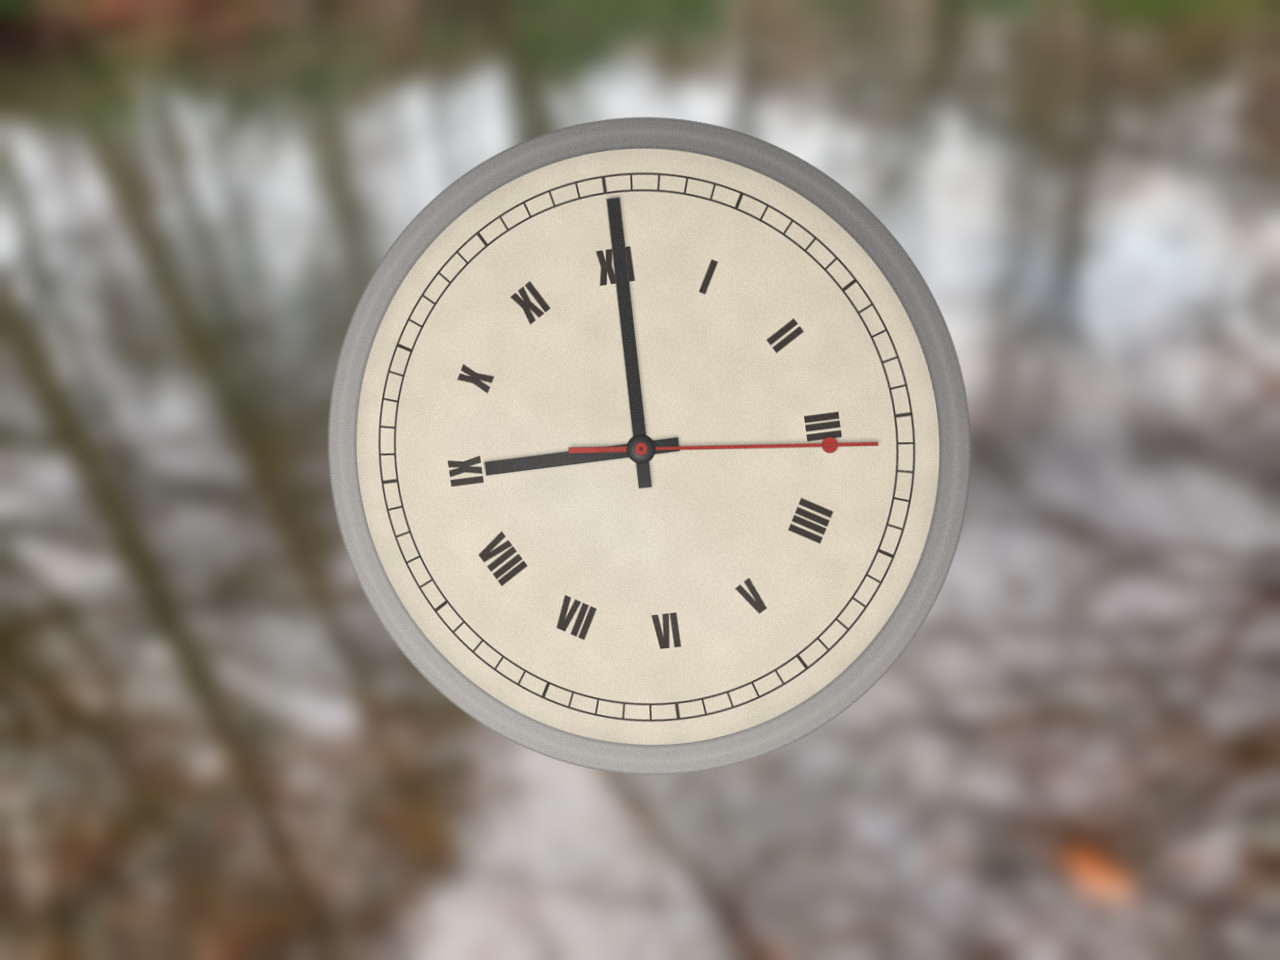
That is 9 h 00 min 16 s
